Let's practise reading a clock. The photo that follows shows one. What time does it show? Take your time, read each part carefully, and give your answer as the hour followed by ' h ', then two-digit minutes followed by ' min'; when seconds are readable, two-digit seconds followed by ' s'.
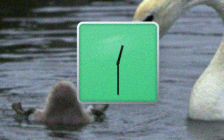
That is 12 h 30 min
